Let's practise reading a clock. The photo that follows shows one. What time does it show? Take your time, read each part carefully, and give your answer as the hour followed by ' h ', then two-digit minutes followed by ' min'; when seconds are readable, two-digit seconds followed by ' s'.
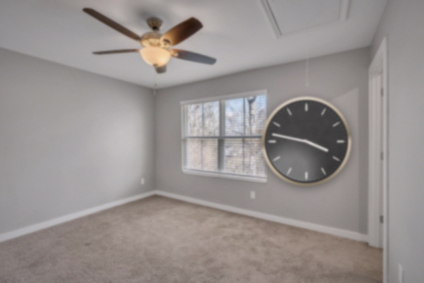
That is 3 h 47 min
